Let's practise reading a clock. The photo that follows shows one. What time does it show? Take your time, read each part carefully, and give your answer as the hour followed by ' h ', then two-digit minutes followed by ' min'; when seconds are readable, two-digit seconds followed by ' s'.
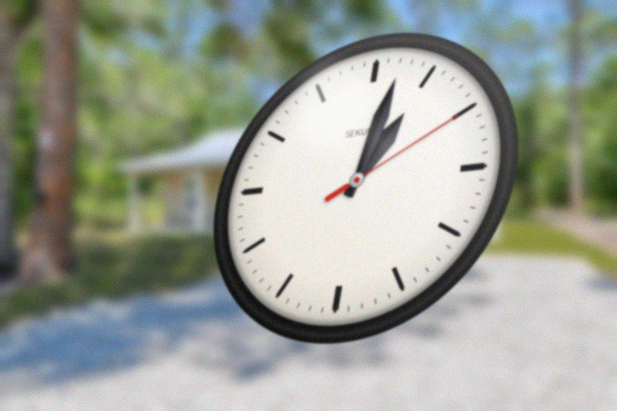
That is 1 h 02 min 10 s
